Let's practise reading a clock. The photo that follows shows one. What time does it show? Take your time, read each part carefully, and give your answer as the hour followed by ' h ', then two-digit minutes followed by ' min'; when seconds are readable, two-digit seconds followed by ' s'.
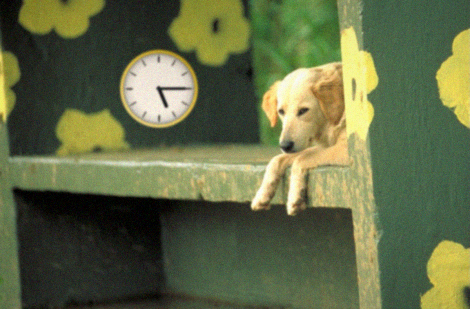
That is 5 h 15 min
